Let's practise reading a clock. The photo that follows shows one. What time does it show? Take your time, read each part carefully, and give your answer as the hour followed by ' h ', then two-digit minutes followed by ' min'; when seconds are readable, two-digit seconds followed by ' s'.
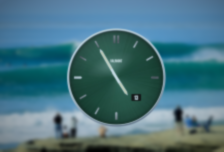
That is 4 h 55 min
